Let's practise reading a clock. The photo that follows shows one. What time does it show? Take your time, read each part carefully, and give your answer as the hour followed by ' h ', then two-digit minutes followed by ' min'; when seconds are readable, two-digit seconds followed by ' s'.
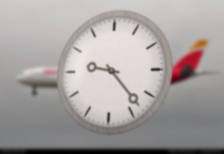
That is 9 h 23 min
